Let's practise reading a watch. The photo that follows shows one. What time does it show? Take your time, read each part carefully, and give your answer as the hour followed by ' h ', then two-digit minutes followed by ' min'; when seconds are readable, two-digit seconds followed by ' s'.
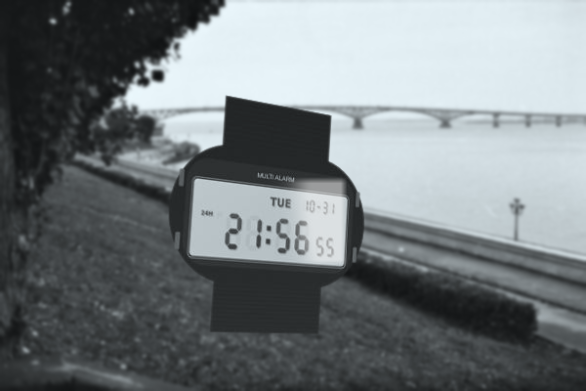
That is 21 h 56 min 55 s
